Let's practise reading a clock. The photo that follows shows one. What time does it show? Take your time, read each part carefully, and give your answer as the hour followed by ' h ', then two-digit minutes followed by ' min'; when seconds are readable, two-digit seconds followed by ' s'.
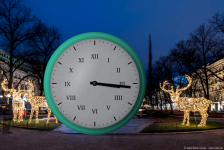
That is 3 h 16 min
